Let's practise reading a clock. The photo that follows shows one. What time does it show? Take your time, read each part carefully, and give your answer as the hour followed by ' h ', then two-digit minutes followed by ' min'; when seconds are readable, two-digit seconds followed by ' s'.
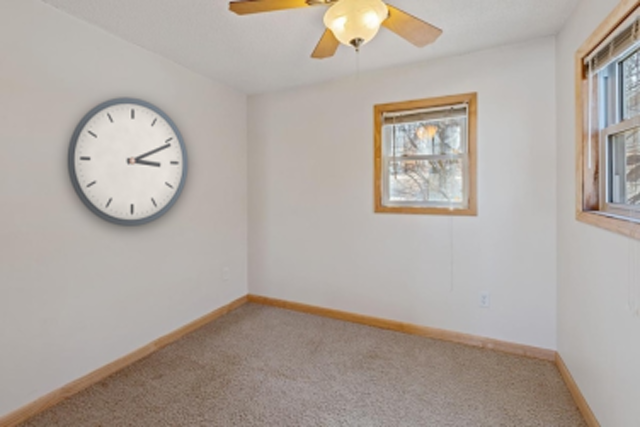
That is 3 h 11 min
